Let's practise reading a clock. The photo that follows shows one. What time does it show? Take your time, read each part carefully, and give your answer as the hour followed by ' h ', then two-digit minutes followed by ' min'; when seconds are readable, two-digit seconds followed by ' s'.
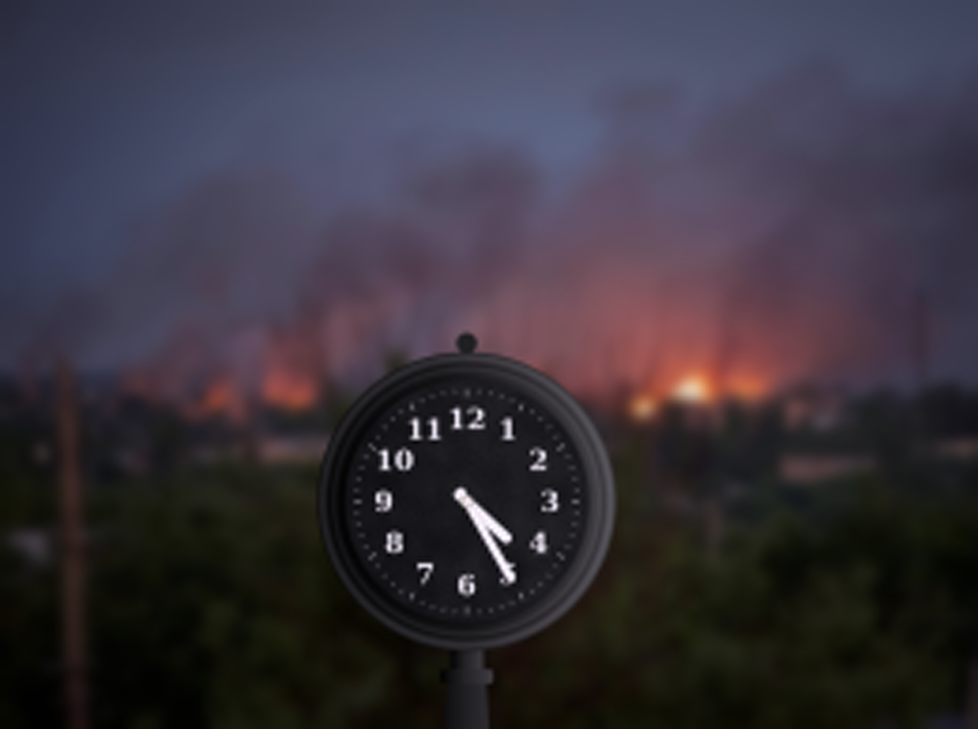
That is 4 h 25 min
